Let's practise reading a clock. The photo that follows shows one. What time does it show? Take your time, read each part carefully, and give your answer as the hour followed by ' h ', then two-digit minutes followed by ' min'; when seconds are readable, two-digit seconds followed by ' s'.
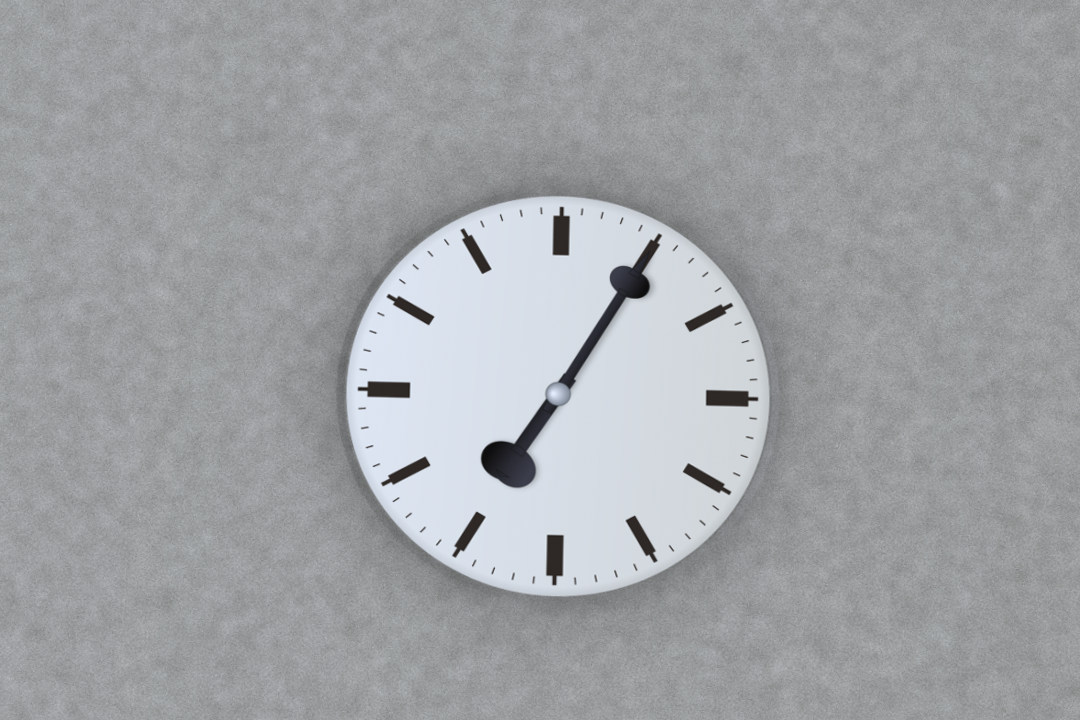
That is 7 h 05 min
